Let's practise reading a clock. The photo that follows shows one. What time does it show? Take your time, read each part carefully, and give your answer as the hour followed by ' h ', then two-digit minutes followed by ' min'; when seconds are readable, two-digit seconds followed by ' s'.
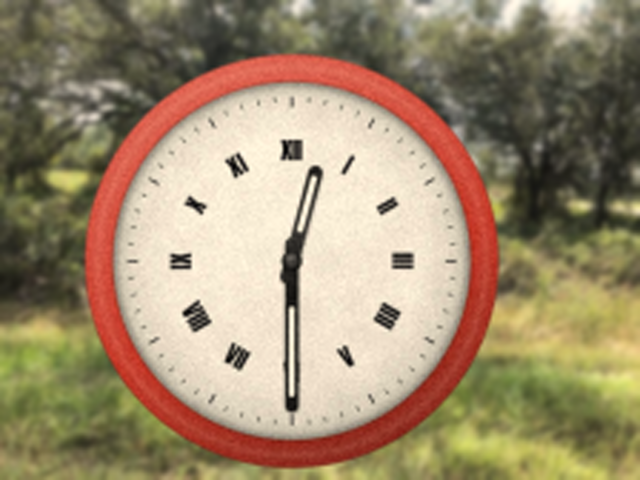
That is 12 h 30 min
